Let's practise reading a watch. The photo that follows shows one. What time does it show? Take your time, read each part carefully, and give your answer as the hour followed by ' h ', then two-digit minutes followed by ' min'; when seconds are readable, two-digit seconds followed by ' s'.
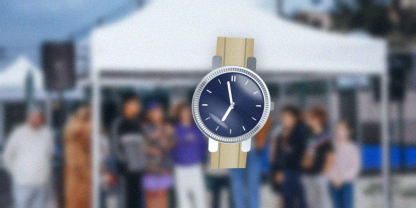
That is 6 h 58 min
